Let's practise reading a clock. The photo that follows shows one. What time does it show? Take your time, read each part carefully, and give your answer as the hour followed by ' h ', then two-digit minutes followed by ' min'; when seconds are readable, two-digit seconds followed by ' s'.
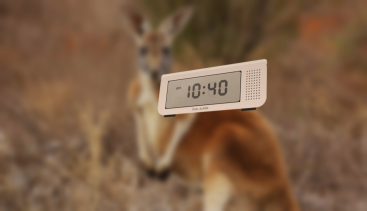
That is 10 h 40 min
